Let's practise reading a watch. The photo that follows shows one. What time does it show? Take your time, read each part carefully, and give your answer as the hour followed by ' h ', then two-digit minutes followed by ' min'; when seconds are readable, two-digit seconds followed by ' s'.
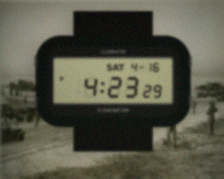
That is 4 h 23 min 29 s
